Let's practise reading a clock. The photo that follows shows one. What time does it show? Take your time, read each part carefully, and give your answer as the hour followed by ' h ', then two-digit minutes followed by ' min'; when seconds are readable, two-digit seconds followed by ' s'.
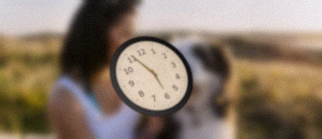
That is 5 h 56 min
